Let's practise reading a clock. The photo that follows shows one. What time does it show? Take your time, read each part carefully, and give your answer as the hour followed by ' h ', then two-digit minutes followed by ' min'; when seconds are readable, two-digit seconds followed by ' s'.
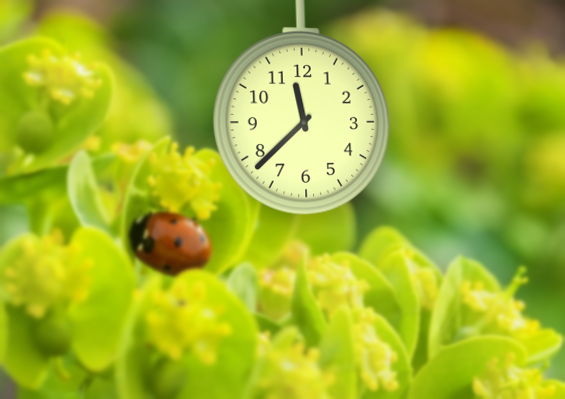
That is 11 h 38 min
